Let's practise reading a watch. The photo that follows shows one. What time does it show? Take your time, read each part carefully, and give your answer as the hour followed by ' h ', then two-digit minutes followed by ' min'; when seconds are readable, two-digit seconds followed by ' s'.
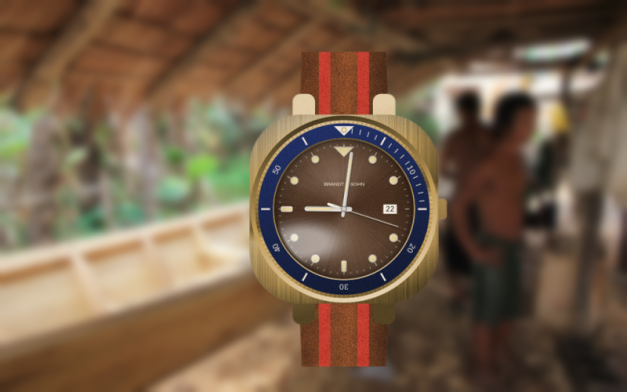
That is 9 h 01 min 18 s
